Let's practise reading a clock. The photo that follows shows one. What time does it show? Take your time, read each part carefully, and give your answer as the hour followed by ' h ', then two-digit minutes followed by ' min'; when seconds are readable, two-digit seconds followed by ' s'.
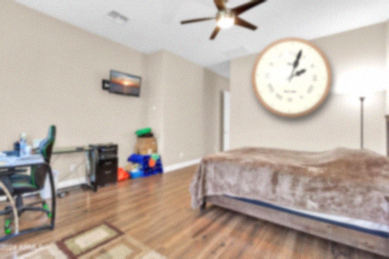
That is 2 h 03 min
